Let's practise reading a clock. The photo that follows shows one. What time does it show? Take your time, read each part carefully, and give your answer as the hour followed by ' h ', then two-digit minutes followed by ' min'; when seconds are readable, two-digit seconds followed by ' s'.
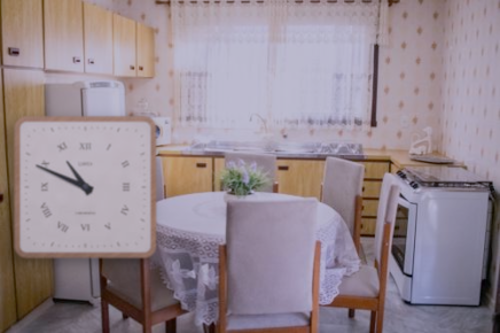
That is 10 h 49 min
